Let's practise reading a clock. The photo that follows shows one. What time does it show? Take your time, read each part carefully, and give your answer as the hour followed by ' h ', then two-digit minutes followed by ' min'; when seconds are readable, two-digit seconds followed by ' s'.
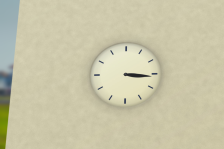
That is 3 h 16 min
